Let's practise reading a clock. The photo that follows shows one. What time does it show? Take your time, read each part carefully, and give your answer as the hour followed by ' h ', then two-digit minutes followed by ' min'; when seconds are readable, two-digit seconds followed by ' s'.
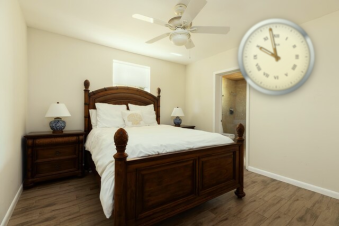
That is 9 h 58 min
